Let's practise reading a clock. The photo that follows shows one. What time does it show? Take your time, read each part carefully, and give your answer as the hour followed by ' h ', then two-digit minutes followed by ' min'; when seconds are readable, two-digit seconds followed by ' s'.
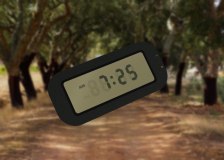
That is 7 h 25 min
